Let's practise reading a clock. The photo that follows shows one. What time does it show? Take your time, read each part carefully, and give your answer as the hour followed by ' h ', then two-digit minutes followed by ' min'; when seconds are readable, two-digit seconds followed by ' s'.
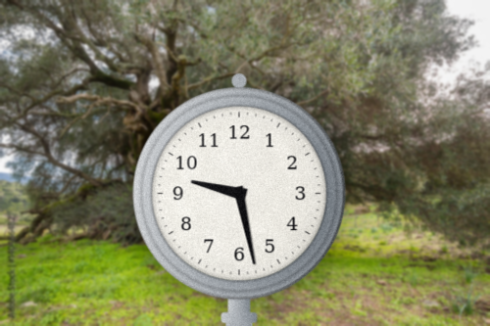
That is 9 h 28 min
